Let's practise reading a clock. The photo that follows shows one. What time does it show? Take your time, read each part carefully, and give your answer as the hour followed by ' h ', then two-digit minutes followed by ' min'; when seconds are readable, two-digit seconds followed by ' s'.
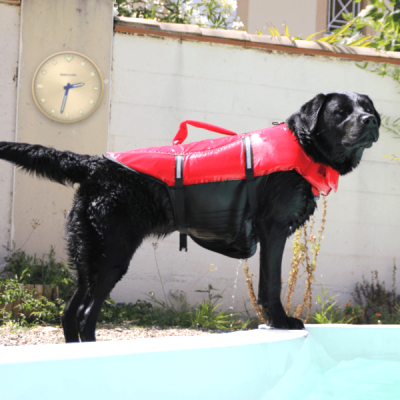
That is 2 h 32 min
